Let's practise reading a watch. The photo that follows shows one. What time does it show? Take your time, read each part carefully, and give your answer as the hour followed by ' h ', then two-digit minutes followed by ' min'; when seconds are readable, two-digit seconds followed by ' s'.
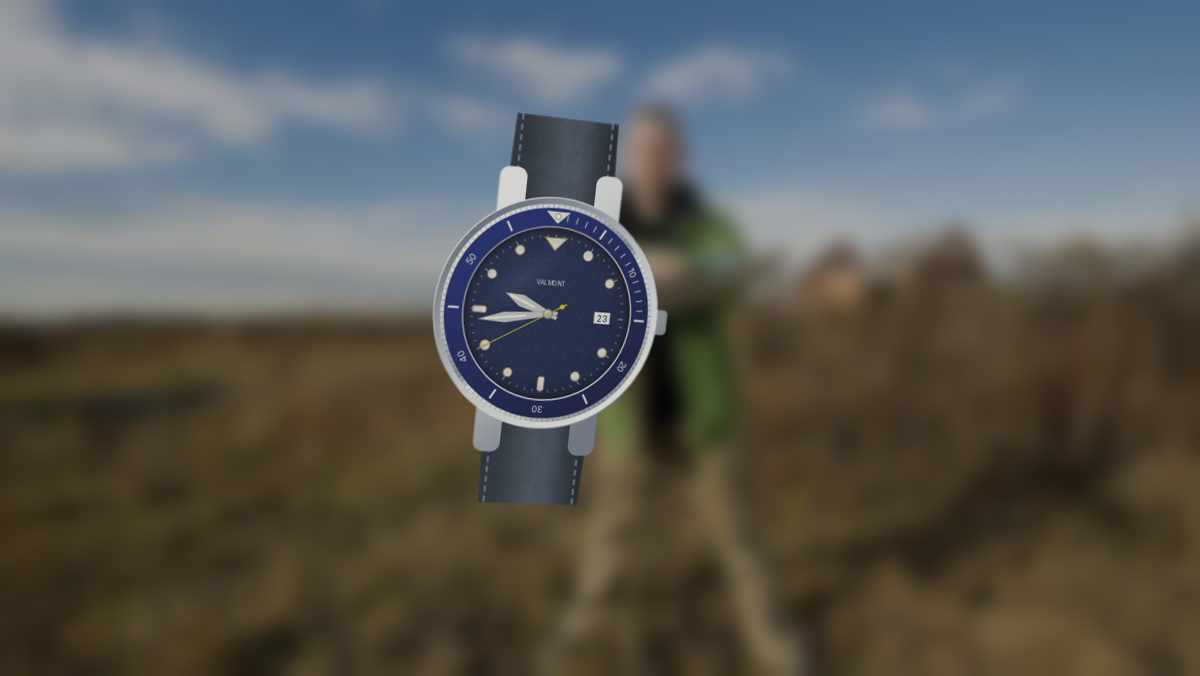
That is 9 h 43 min 40 s
